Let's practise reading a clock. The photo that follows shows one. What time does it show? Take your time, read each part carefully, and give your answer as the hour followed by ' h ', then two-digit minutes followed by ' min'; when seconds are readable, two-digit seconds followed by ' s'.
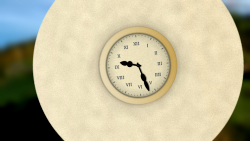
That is 9 h 27 min
